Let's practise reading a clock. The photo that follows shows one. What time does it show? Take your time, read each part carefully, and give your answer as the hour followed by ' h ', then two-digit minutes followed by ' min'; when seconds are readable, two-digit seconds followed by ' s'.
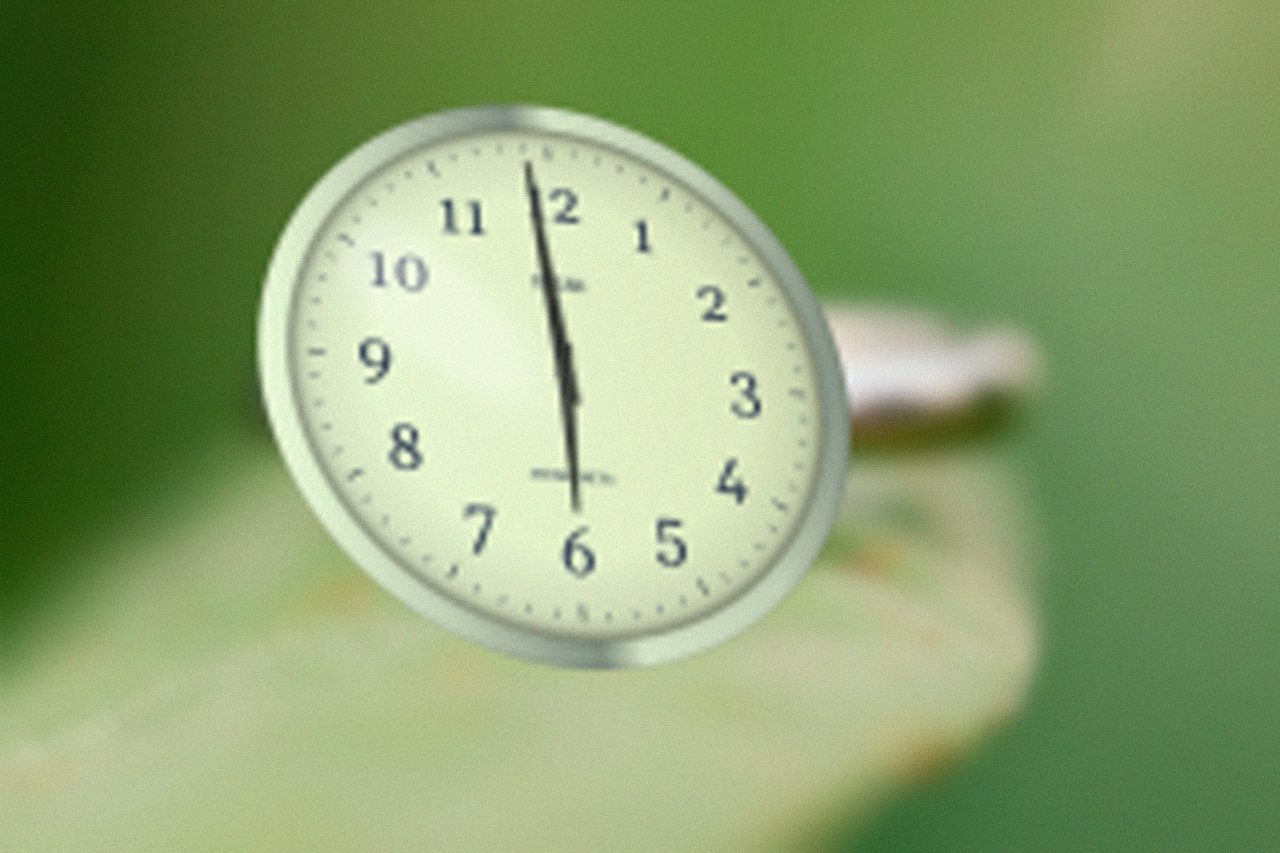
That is 5 h 59 min
